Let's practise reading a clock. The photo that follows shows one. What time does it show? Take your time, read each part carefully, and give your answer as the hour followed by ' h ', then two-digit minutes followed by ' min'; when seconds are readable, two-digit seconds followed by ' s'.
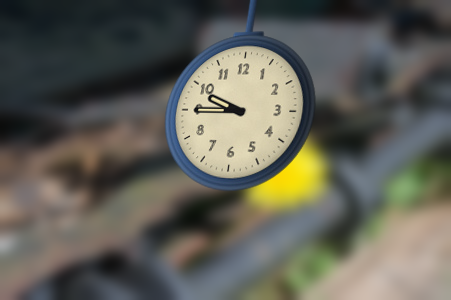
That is 9 h 45 min
